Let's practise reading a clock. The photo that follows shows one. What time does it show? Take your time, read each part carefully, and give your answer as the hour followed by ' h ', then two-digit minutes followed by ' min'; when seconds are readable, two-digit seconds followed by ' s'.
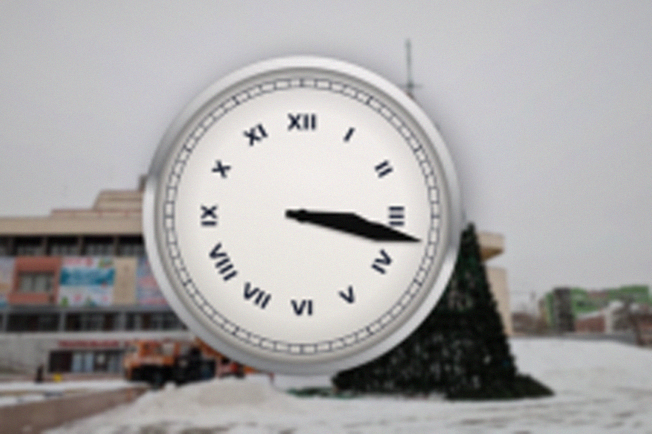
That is 3 h 17 min
